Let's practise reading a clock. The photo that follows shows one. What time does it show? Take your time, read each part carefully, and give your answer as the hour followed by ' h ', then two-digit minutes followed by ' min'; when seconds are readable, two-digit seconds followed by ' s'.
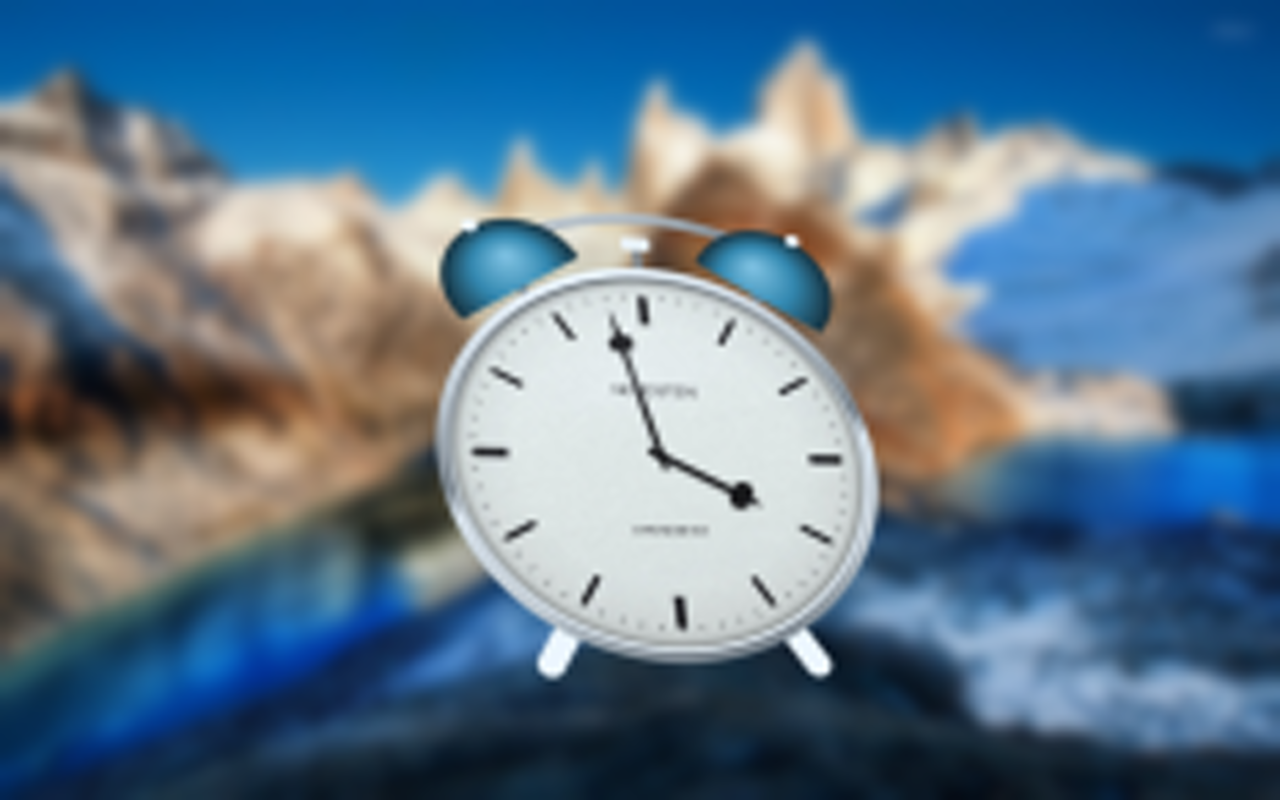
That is 3 h 58 min
